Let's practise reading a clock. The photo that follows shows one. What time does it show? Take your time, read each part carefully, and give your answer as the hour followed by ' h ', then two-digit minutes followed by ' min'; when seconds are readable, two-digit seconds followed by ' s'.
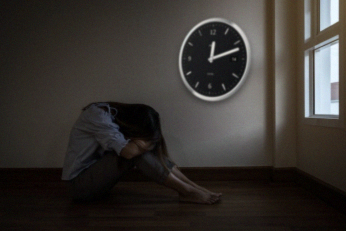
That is 12 h 12 min
